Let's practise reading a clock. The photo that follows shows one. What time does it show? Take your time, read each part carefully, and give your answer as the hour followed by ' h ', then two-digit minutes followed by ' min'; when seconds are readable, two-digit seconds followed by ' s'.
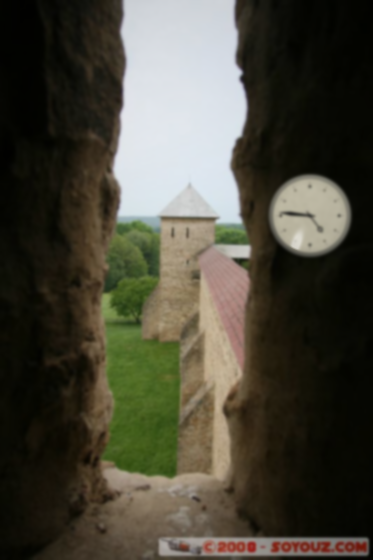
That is 4 h 46 min
